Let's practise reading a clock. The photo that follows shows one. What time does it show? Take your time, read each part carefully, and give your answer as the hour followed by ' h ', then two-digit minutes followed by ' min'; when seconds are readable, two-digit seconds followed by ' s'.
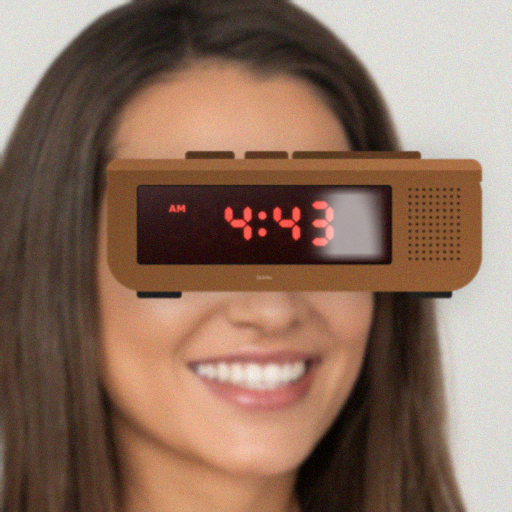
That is 4 h 43 min
